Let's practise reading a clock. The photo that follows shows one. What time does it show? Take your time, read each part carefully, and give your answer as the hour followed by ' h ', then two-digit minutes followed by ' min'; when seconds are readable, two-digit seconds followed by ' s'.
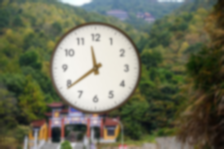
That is 11 h 39 min
